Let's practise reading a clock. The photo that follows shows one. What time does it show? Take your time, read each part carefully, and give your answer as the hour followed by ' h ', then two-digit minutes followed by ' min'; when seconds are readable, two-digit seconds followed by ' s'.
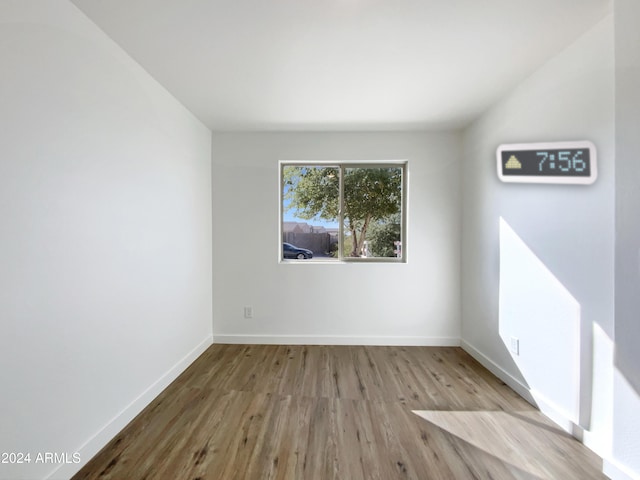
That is 7 h 56 min
